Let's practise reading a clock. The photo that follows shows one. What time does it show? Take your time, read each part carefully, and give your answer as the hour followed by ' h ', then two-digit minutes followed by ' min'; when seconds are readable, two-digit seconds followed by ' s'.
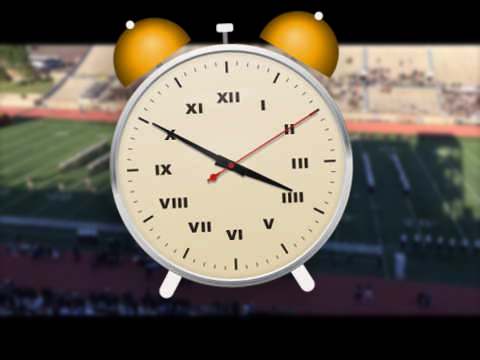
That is 3 h 50 min 10 s
